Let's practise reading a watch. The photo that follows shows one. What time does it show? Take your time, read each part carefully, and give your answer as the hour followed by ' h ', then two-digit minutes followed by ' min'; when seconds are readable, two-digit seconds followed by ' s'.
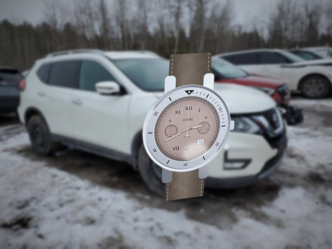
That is 2 h 41 min
